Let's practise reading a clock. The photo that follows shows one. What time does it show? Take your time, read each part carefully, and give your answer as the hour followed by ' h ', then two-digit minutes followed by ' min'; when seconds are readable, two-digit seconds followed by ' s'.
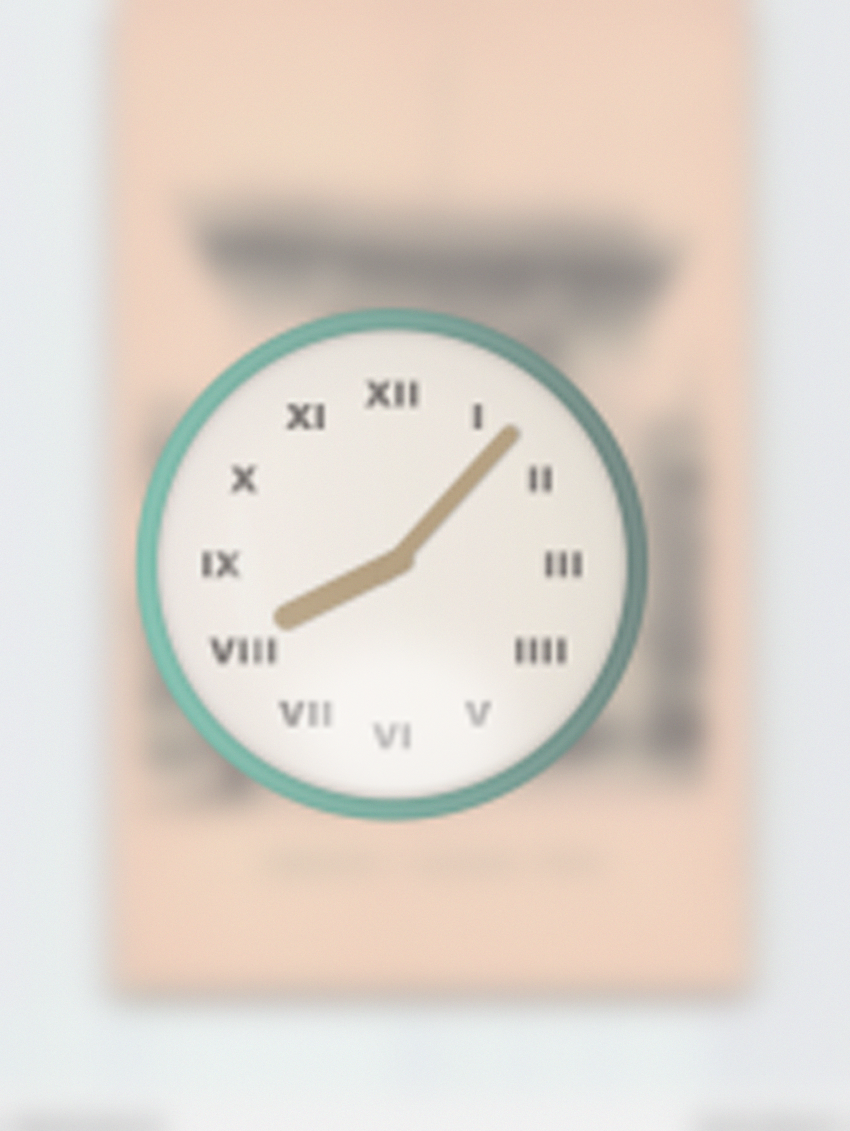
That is 8 h 07 min
